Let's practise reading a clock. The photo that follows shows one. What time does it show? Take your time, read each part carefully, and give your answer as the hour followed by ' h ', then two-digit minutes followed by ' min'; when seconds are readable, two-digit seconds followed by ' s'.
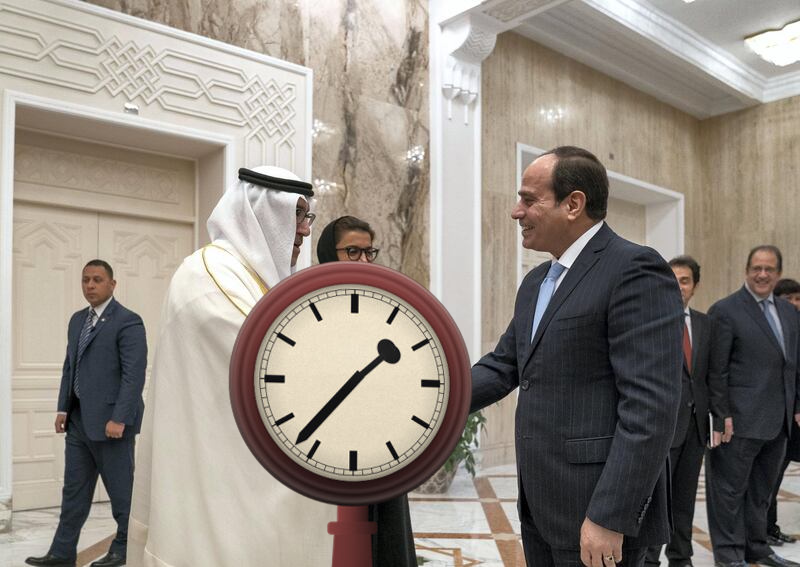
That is 1 h 37 min
